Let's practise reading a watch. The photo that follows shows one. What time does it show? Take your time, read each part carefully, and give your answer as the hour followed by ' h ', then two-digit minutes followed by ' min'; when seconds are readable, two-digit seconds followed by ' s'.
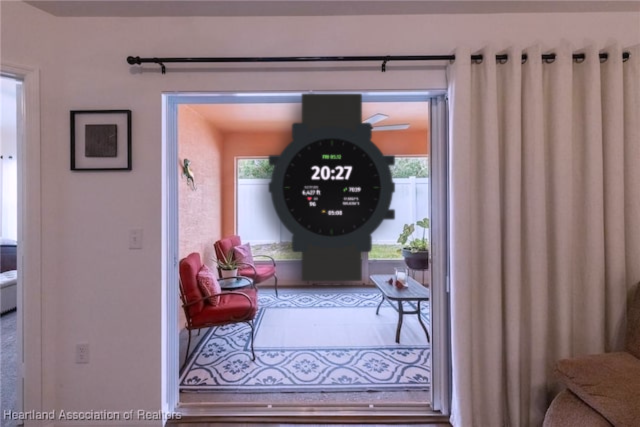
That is 20 h 27 min
